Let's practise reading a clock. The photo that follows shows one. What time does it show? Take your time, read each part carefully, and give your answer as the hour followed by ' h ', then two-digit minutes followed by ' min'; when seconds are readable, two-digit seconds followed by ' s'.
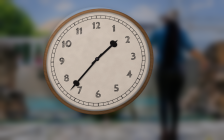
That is 1 h 37 min
